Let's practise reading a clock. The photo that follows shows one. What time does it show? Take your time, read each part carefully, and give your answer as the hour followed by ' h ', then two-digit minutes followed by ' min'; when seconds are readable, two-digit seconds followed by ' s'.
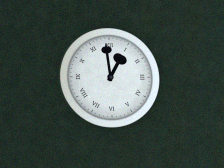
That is 12 h 59 min
